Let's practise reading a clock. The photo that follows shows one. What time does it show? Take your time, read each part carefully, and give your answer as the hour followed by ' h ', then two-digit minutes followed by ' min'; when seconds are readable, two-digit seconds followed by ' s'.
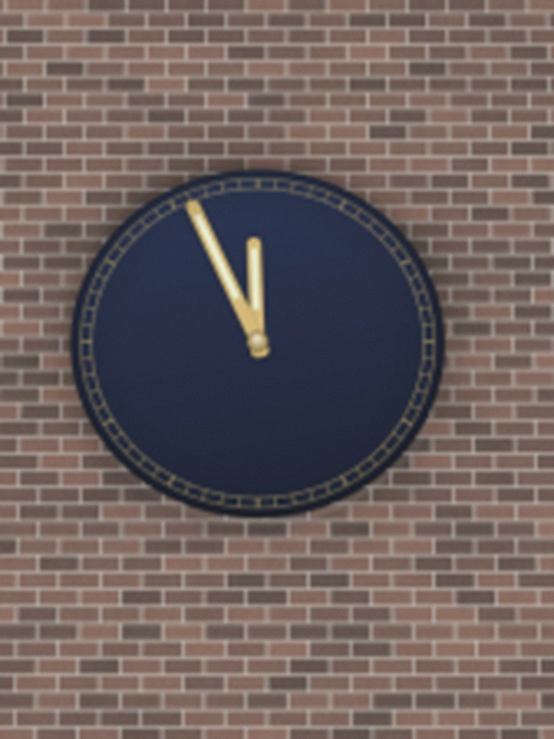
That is 11 h 56 min
